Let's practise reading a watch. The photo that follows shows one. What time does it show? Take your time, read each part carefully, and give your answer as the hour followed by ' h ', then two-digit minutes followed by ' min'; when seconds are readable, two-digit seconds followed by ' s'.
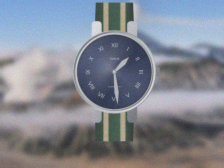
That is 1 h 29 min
